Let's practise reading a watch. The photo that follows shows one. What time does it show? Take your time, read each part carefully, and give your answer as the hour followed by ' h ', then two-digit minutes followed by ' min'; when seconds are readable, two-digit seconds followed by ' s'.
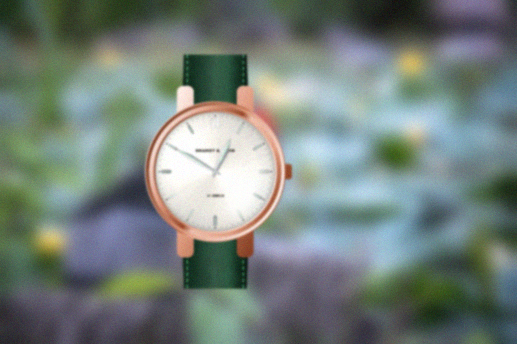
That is 12 h 50 min
